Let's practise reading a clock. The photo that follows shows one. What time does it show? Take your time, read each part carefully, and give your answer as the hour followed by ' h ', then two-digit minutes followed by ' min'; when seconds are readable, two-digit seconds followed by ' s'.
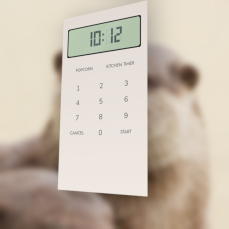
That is 10 h 12 min
